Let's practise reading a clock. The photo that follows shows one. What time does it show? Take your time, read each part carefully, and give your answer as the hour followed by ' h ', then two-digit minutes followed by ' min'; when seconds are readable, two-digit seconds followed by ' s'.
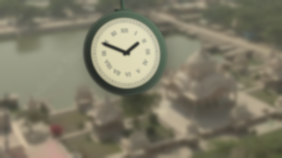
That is 1 h 49 min
